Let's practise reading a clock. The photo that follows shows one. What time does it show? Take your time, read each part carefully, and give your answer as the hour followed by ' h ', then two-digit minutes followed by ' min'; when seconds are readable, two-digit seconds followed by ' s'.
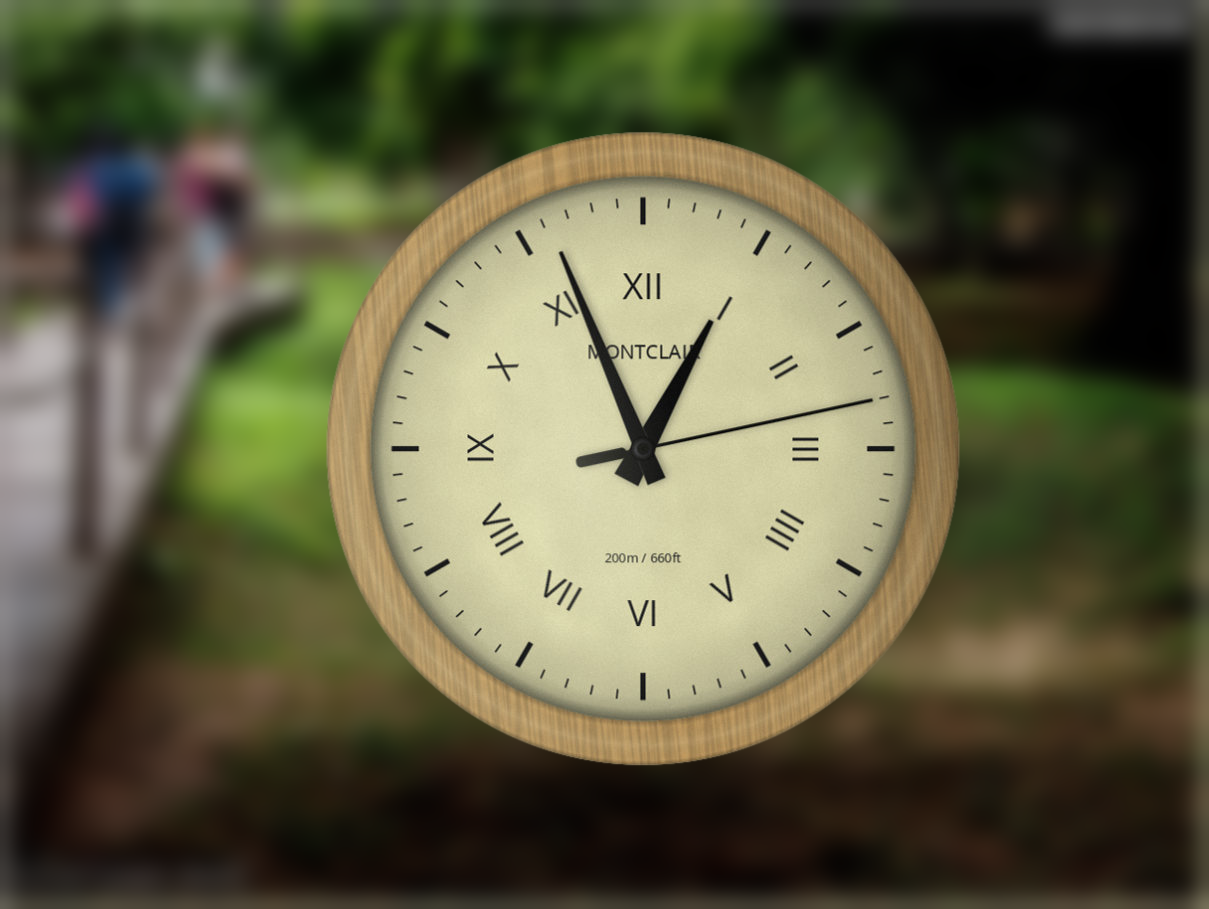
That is 12 h 56 min 13 s
